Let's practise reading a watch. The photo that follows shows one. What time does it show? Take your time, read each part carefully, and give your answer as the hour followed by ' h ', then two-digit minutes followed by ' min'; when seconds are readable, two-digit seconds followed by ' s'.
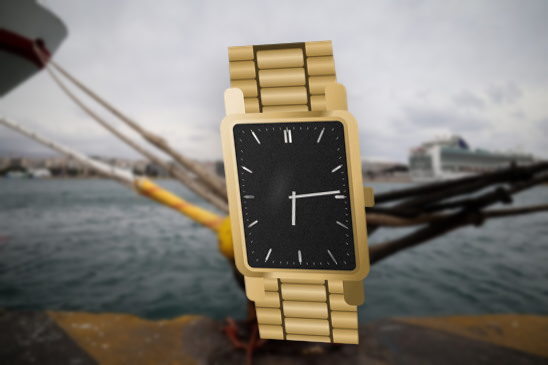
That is 6 h 14 min
